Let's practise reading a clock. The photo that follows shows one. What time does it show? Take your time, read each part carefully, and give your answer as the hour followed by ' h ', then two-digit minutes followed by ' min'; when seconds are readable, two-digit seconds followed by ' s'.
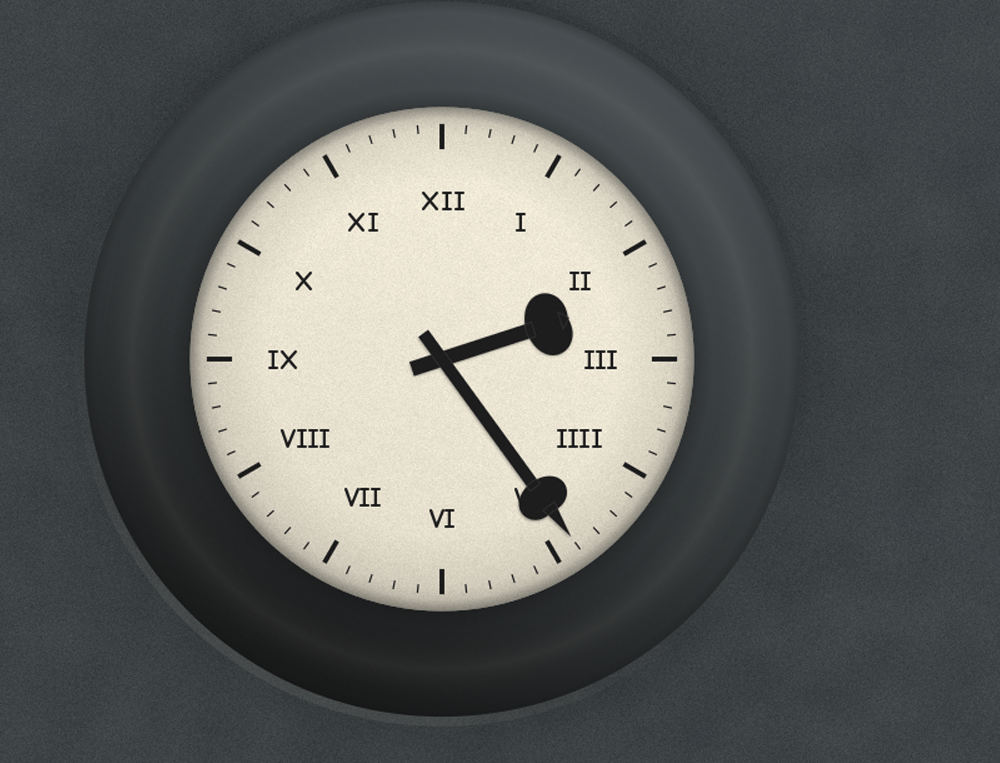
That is 2 h 24 min
